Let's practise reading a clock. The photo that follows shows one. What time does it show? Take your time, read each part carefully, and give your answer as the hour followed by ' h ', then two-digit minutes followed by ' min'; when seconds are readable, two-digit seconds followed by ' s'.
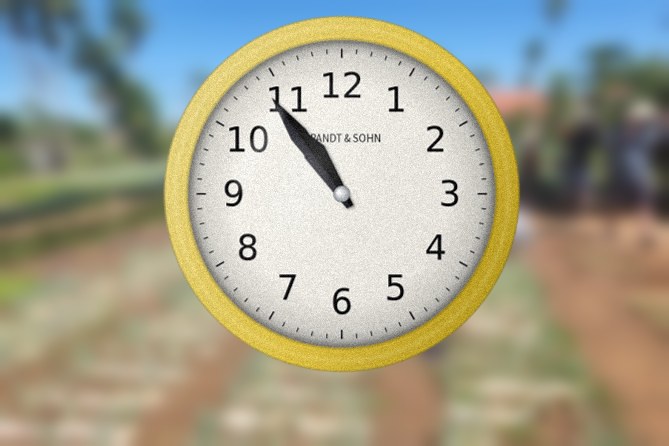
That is 10 h 54 min
